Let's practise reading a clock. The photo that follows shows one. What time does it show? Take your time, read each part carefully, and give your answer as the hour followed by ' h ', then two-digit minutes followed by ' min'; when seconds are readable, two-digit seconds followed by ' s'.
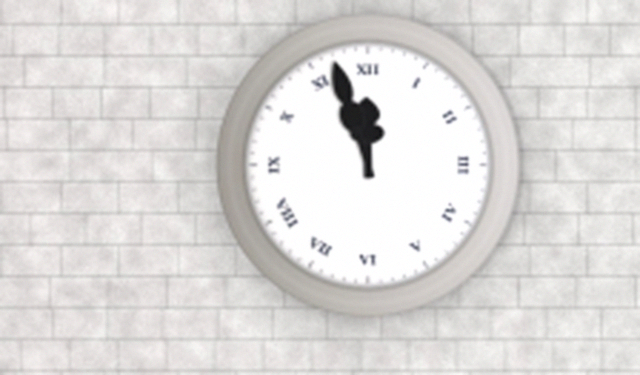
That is 11 h 57 min
